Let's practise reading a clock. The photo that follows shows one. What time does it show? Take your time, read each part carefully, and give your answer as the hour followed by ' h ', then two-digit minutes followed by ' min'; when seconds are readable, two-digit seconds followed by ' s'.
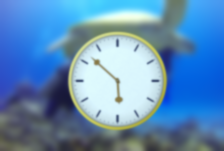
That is 5 h 52 min
